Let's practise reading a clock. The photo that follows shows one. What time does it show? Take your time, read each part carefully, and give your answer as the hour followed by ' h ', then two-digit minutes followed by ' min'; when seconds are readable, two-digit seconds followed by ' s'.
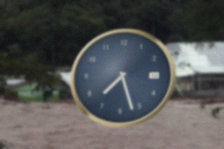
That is 7 h 27 min
